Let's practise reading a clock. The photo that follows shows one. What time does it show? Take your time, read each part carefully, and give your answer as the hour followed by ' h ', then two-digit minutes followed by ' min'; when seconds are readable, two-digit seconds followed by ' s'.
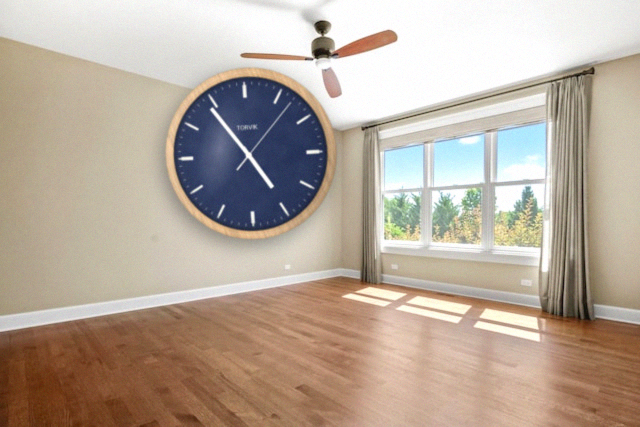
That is 4 h 54 min 07 s
